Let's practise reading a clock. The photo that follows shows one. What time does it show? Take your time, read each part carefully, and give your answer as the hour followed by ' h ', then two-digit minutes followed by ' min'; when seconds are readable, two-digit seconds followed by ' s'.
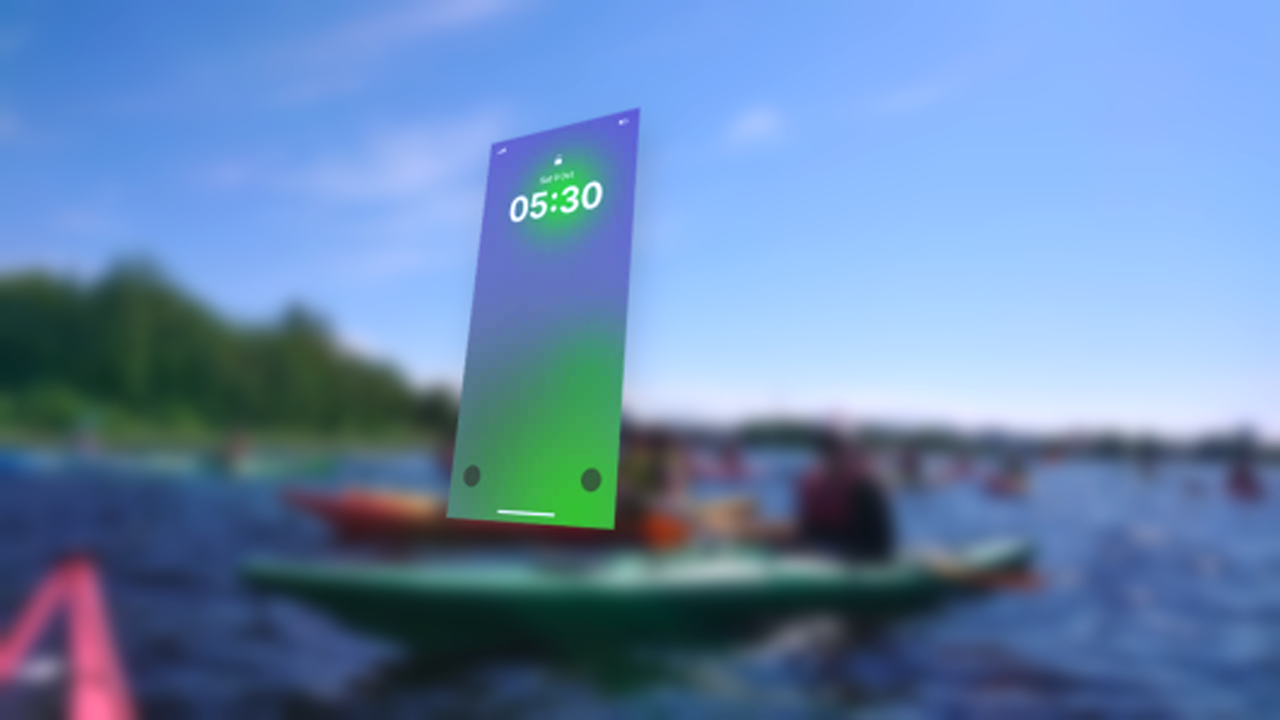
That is 5 h 30 min
